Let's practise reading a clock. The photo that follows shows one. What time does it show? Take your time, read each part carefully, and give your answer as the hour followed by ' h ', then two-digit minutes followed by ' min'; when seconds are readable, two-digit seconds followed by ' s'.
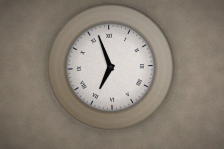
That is 6 h 57 min
